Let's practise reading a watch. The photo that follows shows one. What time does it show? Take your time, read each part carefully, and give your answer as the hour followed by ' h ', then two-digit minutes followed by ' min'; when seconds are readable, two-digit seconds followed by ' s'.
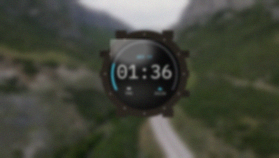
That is 1 h 36 min
